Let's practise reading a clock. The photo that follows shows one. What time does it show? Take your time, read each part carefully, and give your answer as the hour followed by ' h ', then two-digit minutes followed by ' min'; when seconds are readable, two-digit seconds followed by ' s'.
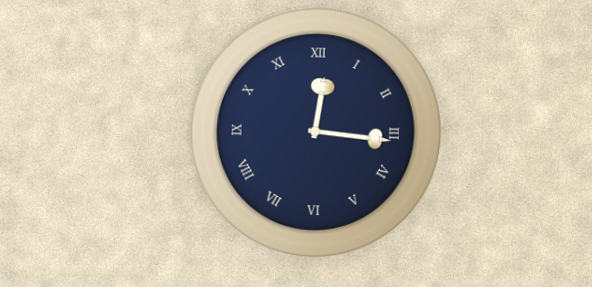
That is 12 h 16 min
